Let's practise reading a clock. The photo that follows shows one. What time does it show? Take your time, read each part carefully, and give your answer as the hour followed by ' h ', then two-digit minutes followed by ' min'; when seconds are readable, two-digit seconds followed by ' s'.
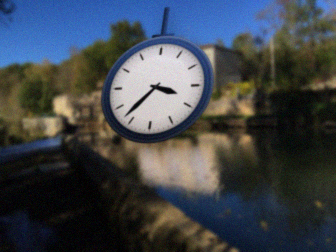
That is 3 h 37 min
